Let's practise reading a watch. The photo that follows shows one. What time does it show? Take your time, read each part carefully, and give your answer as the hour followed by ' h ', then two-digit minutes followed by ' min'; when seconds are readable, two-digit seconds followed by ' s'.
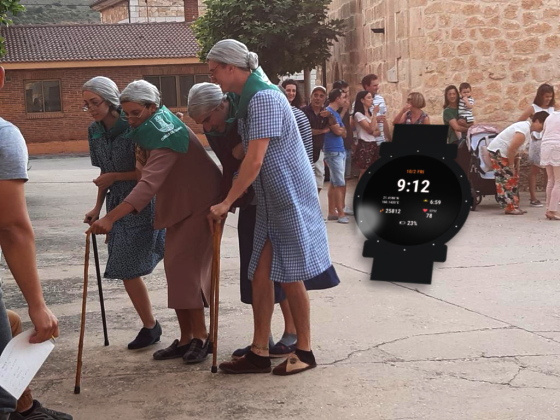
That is 9 h 12 min
